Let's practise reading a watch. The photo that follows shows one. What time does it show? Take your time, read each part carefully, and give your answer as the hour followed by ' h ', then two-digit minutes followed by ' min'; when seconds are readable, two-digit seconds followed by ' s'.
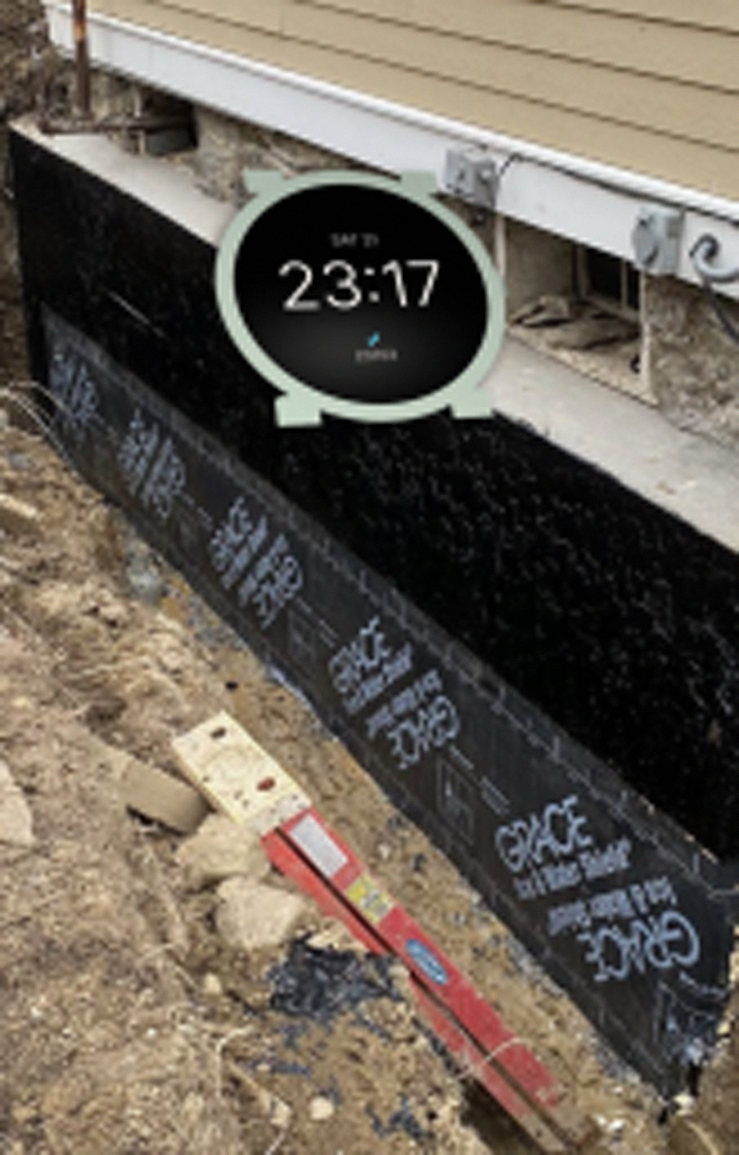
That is 23 h 17 min
